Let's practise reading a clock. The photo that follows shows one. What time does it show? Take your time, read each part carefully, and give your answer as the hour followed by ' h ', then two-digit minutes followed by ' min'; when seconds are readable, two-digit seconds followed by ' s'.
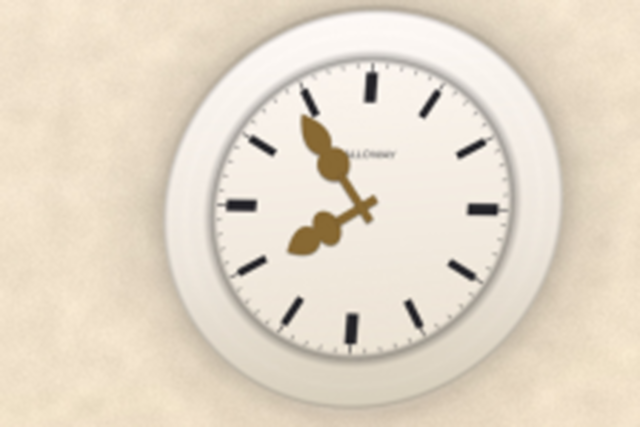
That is 7 h 54 min
